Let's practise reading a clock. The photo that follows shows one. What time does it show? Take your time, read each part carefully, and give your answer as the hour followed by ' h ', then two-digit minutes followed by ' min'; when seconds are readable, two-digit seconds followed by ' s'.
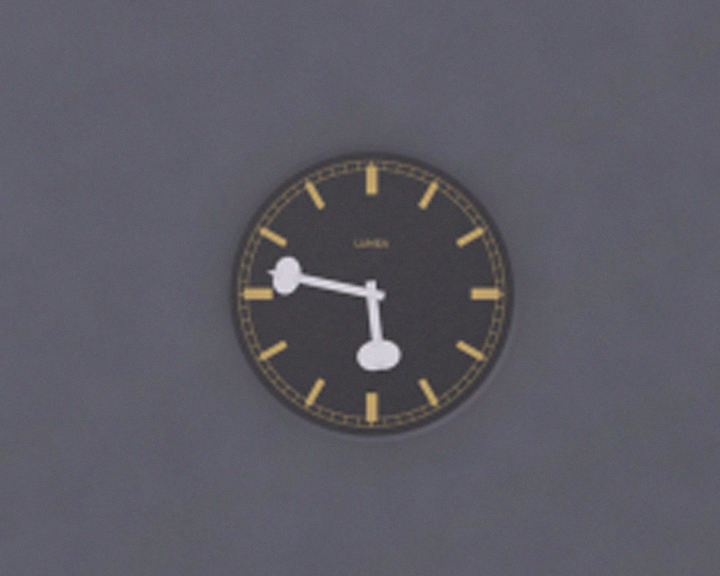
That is 5 h 47 min
